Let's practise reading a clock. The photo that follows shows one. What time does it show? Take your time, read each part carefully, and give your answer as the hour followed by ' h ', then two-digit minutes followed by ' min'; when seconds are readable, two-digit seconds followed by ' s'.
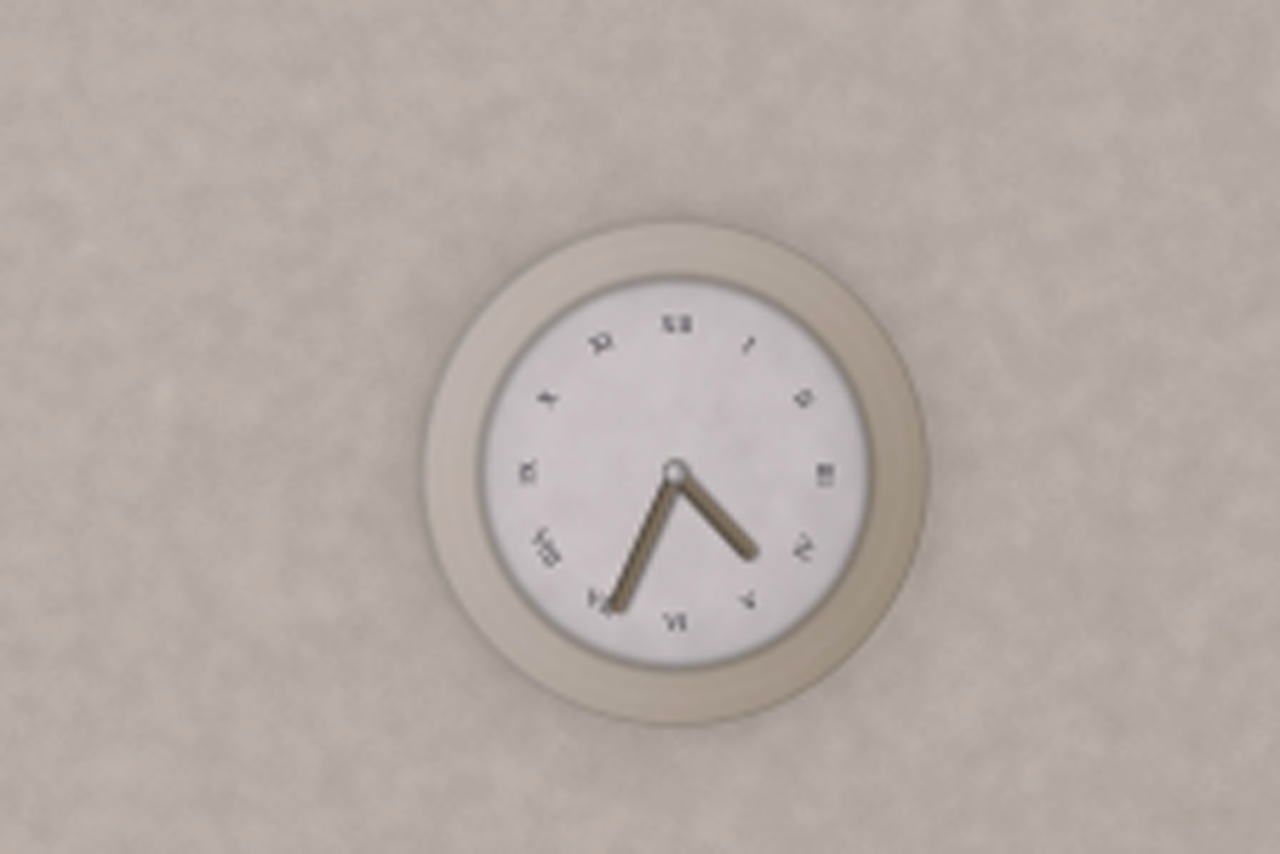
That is 4 h 34 min
